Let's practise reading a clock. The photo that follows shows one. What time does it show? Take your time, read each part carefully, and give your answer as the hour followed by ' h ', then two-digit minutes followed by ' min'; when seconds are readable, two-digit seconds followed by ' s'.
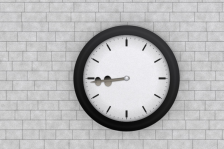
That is 8 h 44 min
